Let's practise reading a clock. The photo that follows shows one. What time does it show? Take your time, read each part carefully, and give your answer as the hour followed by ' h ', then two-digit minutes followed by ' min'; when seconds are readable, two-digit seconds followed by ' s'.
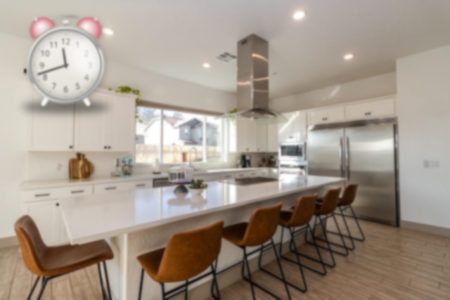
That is 11 h 42 min
